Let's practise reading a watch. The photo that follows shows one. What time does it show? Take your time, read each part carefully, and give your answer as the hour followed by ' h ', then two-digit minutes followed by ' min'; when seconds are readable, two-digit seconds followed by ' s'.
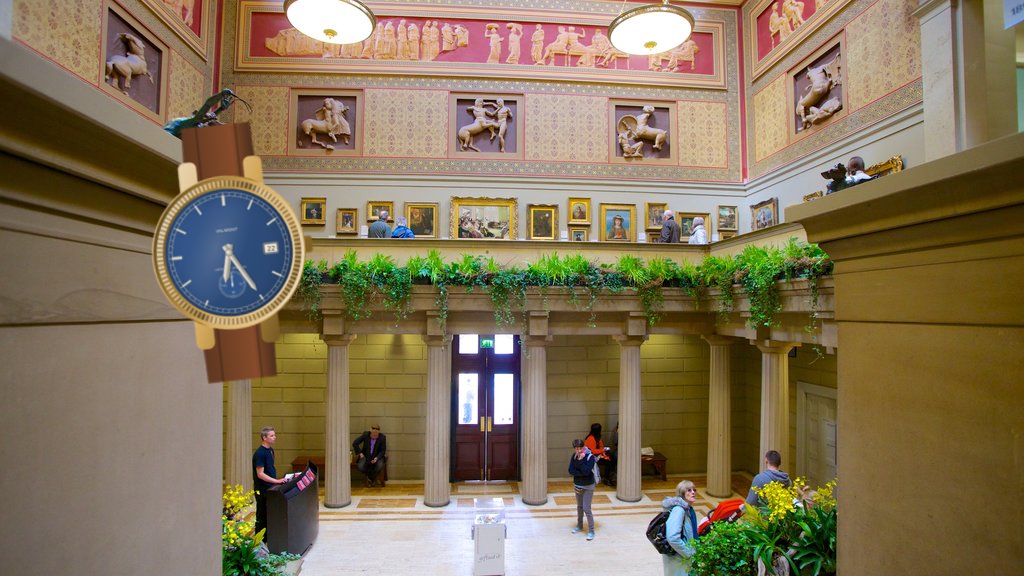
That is 6 h 25 min
